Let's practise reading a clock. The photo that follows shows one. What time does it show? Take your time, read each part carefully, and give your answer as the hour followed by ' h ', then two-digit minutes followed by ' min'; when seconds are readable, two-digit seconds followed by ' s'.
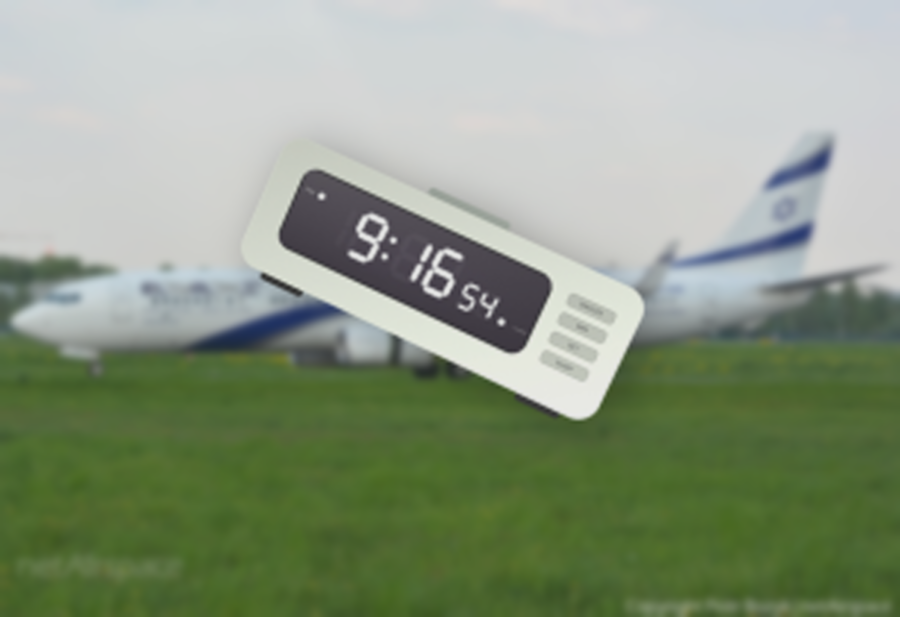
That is 9 h 16 min 54 s
